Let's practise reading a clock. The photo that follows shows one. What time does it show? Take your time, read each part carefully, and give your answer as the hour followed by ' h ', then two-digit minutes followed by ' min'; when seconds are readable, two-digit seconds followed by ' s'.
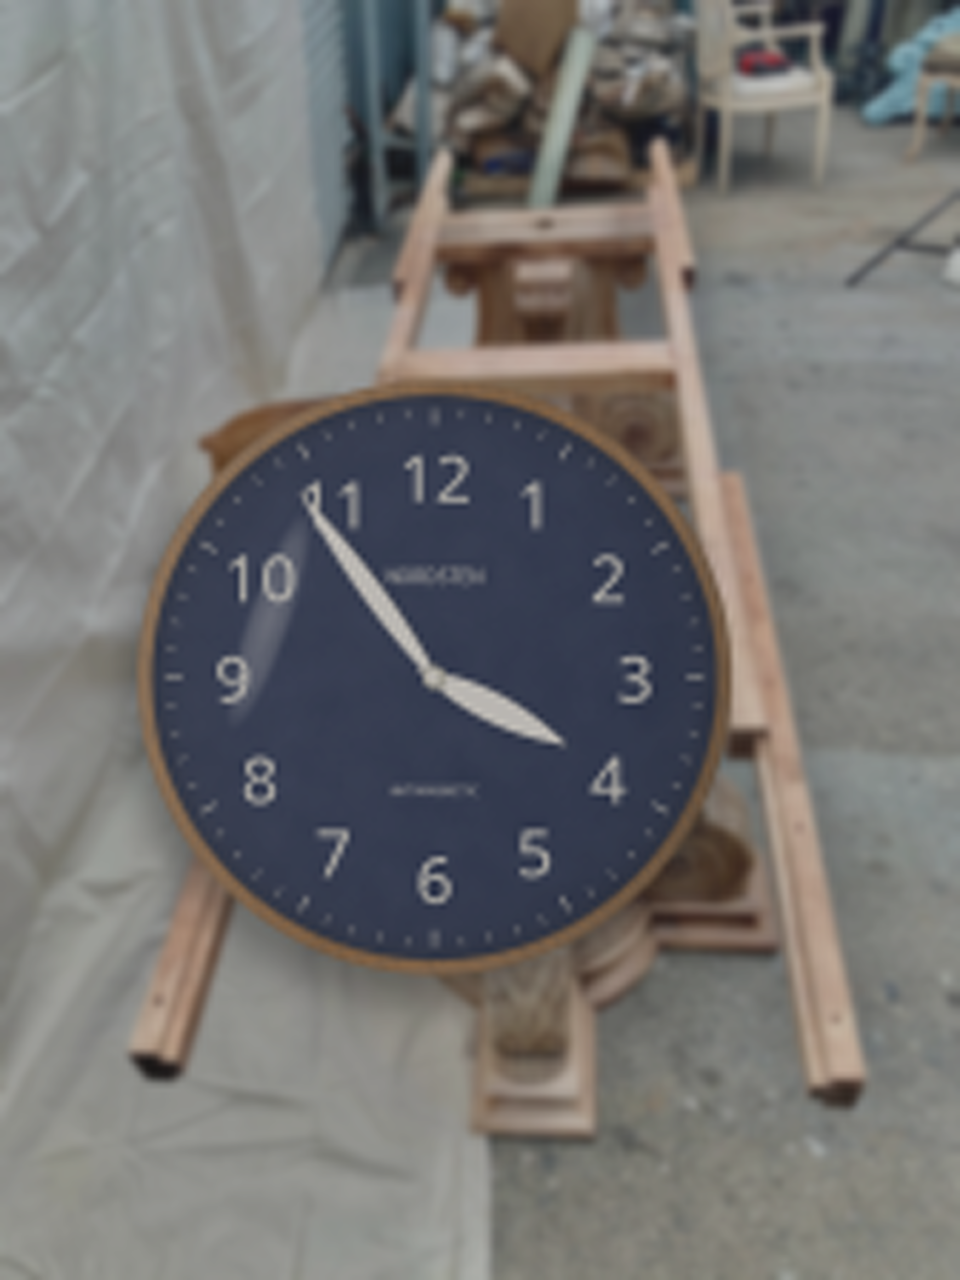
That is 3 h 54 min
